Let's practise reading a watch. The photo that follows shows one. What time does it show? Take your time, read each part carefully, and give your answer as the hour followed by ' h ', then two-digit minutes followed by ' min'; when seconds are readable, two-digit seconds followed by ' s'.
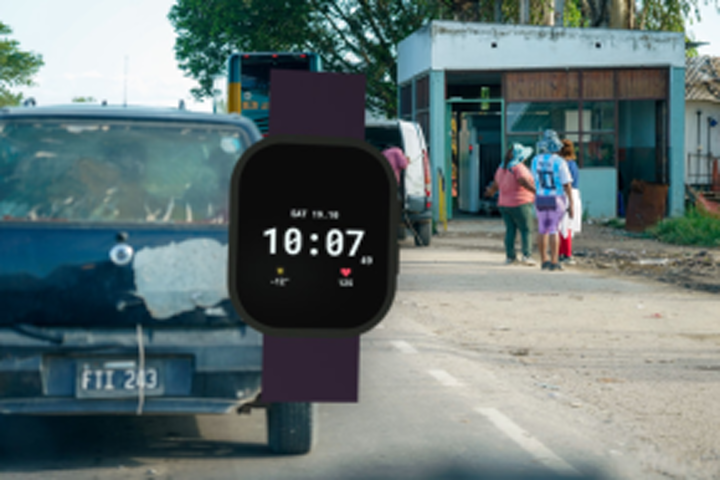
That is 10 h 07 min
